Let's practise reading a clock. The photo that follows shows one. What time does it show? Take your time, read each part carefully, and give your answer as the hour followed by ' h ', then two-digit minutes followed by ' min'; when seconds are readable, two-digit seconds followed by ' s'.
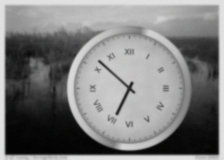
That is 6 h 52 min
